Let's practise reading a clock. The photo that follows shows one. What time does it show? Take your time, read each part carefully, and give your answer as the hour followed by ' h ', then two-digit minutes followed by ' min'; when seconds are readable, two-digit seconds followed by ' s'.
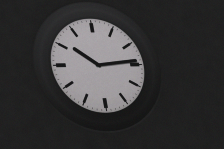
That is 10 h 14 min
